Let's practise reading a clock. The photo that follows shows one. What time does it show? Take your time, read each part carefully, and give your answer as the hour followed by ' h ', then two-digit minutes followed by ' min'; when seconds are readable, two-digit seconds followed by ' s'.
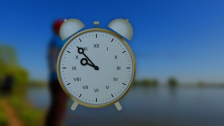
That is 9 h 53 min
